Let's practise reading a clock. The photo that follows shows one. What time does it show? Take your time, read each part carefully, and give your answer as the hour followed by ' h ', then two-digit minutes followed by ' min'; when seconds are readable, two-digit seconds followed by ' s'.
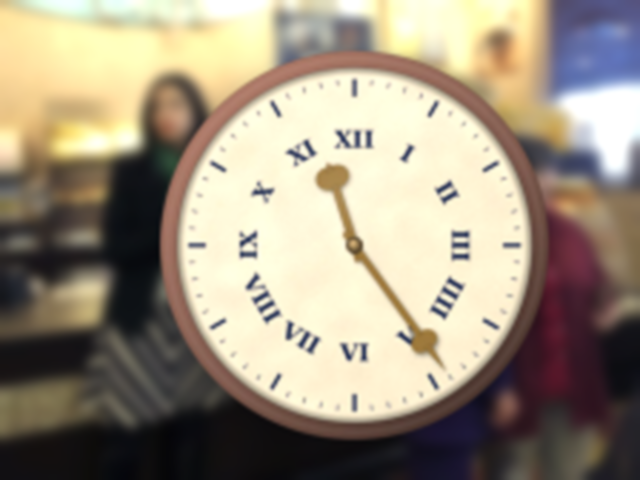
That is 11 h 24 min
